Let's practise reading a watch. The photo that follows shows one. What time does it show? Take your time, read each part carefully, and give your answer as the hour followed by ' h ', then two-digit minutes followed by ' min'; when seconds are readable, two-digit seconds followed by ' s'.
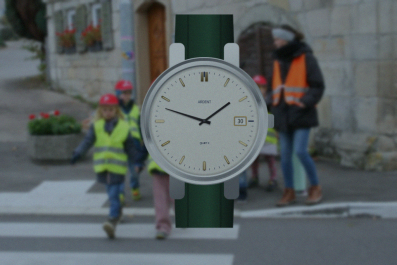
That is 1 h 48 min
